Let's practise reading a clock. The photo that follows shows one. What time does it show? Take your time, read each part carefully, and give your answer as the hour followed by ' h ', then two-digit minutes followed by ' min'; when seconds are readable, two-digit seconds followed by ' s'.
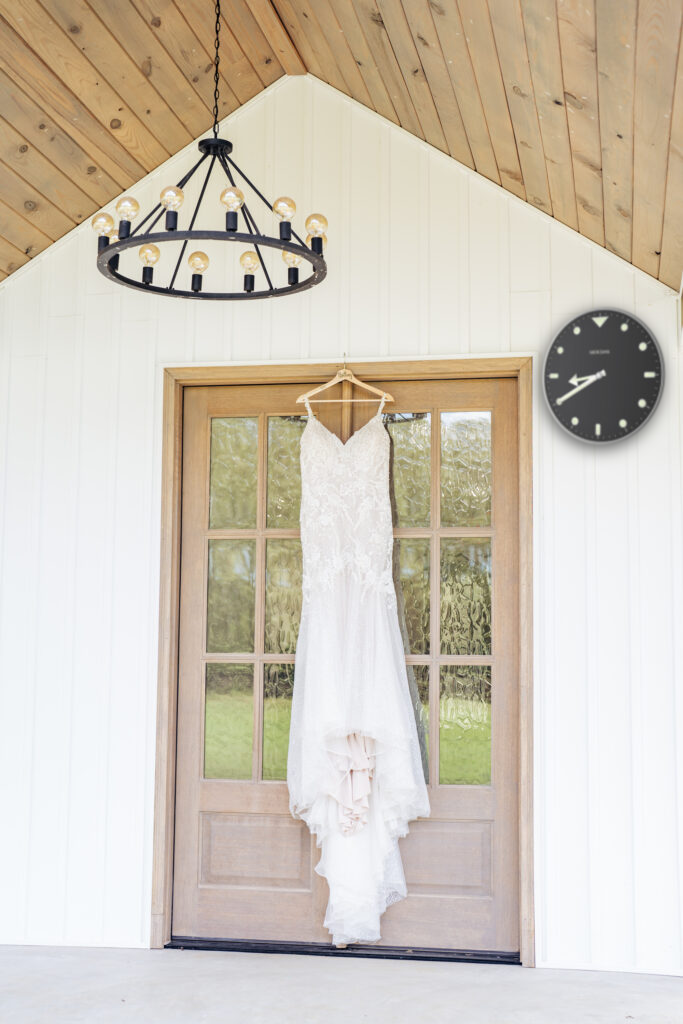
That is 8 h 40 min
